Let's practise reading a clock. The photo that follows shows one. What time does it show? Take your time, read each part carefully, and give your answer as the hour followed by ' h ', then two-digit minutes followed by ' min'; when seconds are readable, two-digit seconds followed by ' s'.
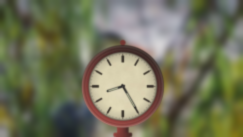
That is 8 h 25 min
